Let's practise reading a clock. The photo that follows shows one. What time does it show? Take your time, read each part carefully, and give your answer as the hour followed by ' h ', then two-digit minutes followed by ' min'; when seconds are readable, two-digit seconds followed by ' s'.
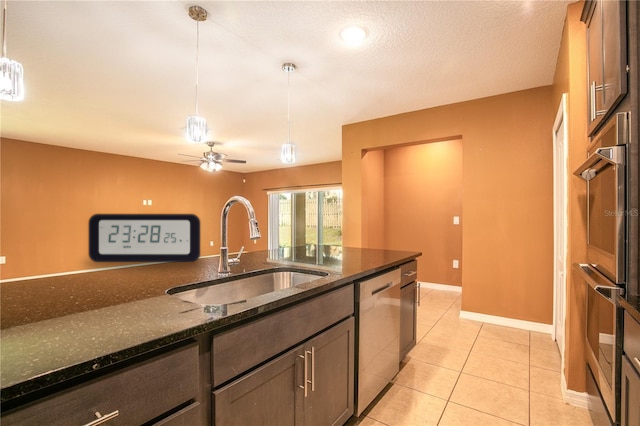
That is 23 h 28 min 25 s
